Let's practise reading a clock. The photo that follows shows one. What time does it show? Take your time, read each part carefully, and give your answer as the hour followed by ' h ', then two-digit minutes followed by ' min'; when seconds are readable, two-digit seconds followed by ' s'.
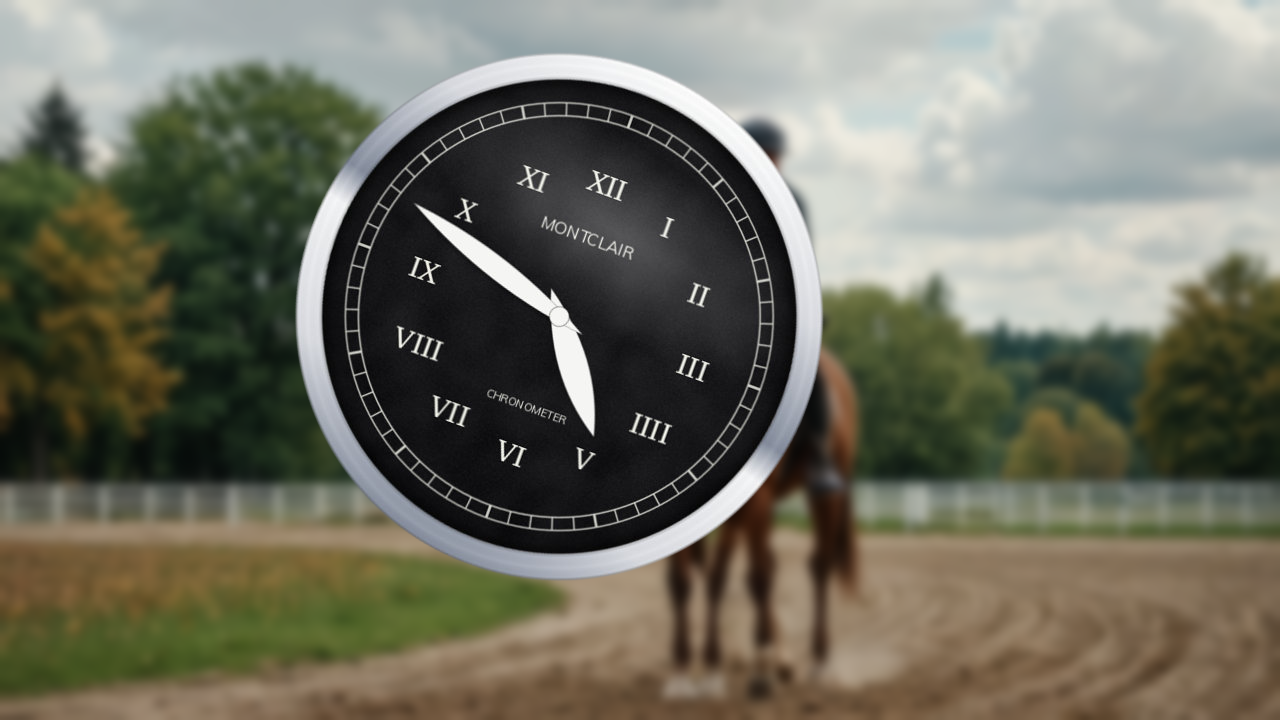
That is 4 h 48 min
